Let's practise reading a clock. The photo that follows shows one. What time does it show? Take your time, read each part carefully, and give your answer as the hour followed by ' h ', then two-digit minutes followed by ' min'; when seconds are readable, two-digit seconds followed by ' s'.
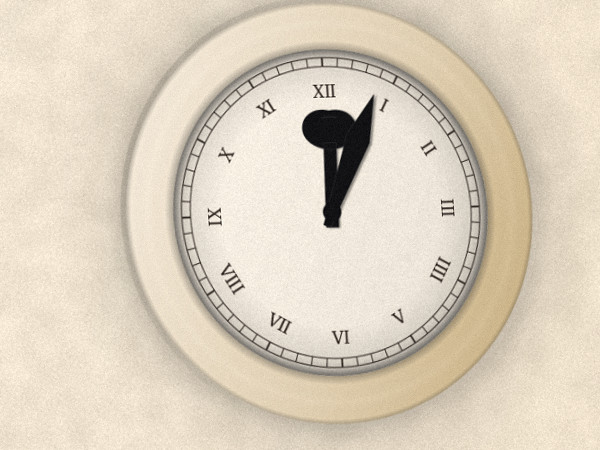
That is 12 h 04 min
